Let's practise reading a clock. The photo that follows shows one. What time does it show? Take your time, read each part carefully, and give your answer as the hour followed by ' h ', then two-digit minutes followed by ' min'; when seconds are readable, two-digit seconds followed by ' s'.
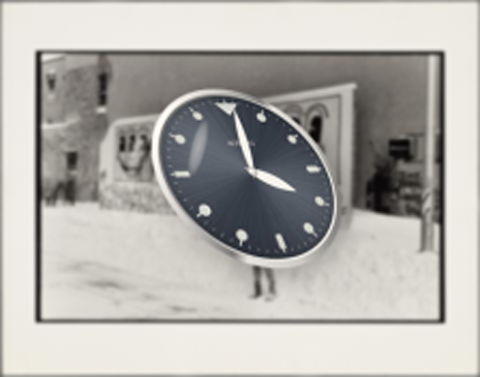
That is 4 h 01 min
